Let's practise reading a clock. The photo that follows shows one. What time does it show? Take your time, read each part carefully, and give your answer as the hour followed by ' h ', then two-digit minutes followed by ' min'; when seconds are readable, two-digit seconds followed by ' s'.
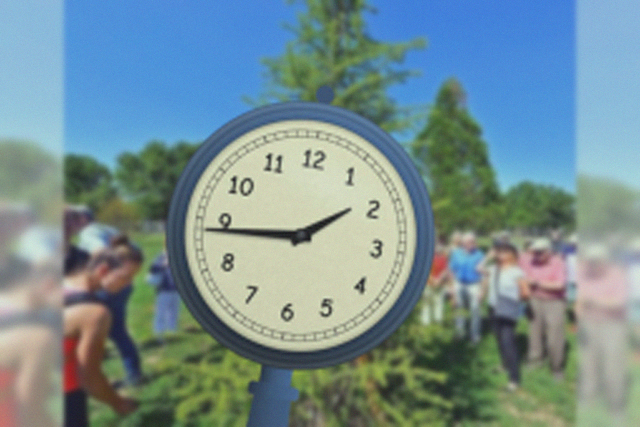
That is 1 h 44 min
